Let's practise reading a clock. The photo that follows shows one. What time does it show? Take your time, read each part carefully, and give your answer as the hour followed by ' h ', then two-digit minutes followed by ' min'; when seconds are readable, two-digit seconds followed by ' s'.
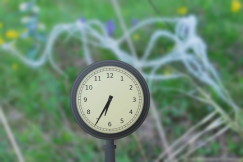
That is 6 h 35 min
